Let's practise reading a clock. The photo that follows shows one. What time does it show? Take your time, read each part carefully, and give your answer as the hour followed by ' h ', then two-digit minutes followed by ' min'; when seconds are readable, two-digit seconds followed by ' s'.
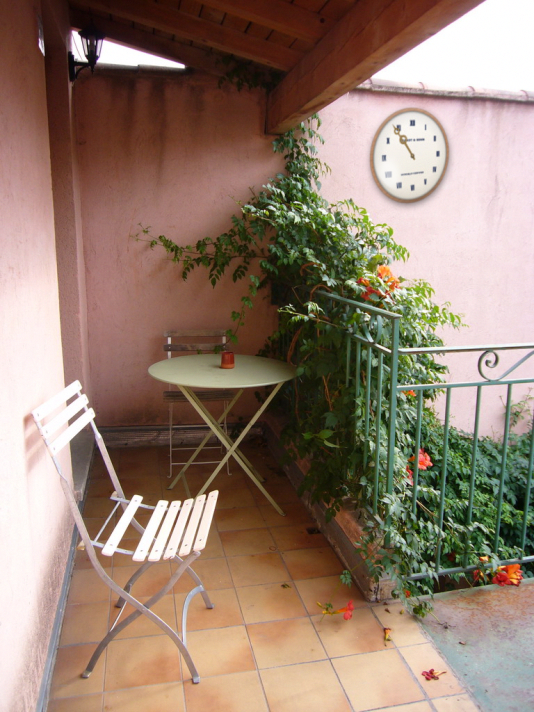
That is 10 h 54 min
